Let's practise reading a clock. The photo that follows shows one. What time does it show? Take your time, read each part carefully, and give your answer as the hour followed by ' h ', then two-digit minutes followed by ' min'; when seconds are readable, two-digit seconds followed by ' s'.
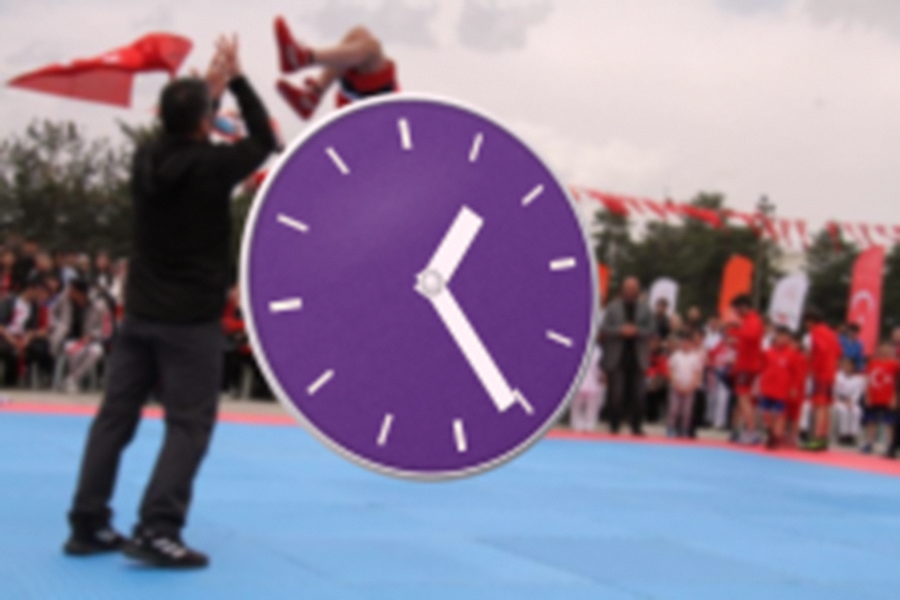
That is 1 h 26 min
